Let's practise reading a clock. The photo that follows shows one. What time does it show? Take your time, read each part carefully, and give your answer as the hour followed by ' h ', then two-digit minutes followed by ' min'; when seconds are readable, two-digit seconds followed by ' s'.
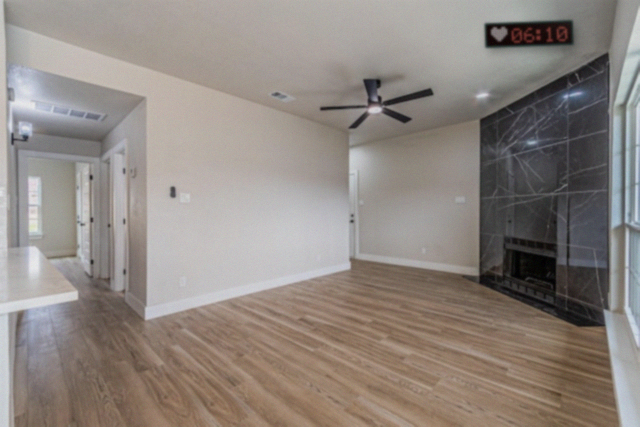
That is 6 h 10 min
